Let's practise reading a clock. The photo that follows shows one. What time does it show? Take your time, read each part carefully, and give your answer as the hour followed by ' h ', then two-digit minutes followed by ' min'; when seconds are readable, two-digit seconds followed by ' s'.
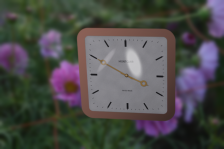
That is 3 h 50 min
